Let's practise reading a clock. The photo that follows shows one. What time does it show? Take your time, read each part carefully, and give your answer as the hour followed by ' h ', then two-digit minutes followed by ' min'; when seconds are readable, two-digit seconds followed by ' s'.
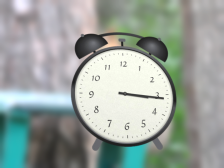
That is 3 h 16 min
